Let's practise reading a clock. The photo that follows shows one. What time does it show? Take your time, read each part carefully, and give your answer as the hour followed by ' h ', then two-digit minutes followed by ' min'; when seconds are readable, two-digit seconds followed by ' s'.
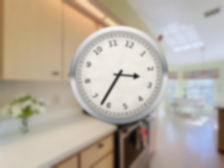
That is 2 h 32 min
